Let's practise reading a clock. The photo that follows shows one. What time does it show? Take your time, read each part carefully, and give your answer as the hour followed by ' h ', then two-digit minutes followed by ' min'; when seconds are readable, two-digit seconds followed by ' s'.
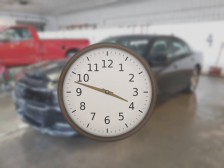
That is 3 h 48 min
